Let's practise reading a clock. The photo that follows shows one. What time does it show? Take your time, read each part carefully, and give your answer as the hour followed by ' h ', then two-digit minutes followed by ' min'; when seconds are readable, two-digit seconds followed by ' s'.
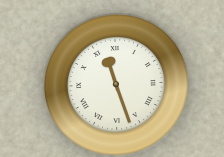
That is 11 h 27 min
